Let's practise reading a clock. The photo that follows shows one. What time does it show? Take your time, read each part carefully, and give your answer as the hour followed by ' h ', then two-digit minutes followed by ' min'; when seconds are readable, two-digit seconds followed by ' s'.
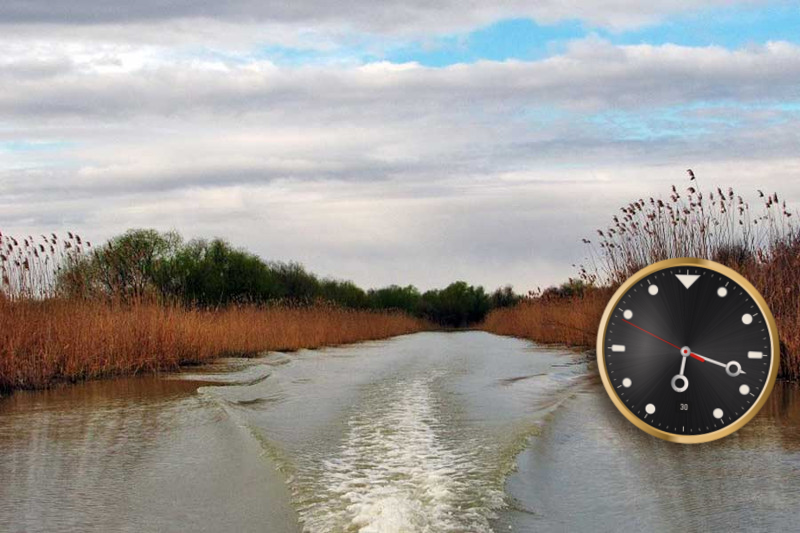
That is 6 h 17 min 49 s
